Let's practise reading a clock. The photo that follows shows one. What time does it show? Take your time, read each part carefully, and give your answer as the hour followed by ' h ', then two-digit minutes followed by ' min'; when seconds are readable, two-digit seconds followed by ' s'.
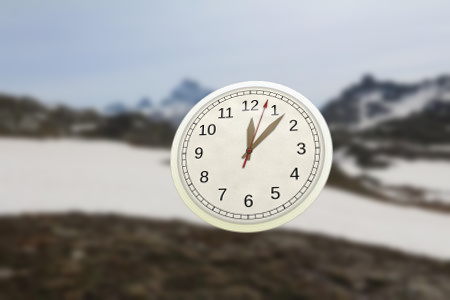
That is 12 h 07 min 03 s
